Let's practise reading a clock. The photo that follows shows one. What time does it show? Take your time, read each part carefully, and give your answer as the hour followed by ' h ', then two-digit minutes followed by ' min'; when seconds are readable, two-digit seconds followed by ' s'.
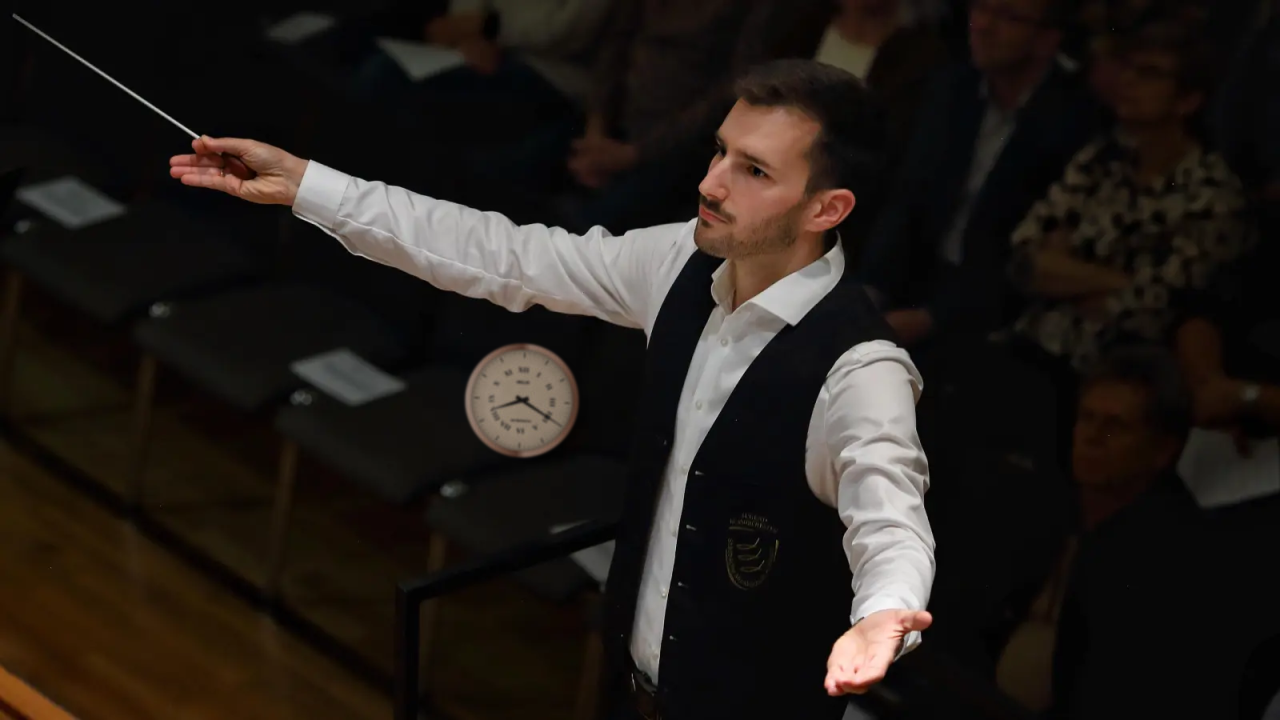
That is 8 h 20 min
